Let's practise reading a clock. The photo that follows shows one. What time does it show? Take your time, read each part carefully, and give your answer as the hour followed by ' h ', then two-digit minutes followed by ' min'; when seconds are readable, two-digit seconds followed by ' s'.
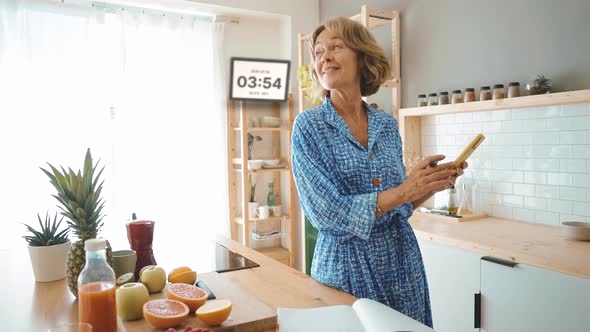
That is 3 h 54 min
